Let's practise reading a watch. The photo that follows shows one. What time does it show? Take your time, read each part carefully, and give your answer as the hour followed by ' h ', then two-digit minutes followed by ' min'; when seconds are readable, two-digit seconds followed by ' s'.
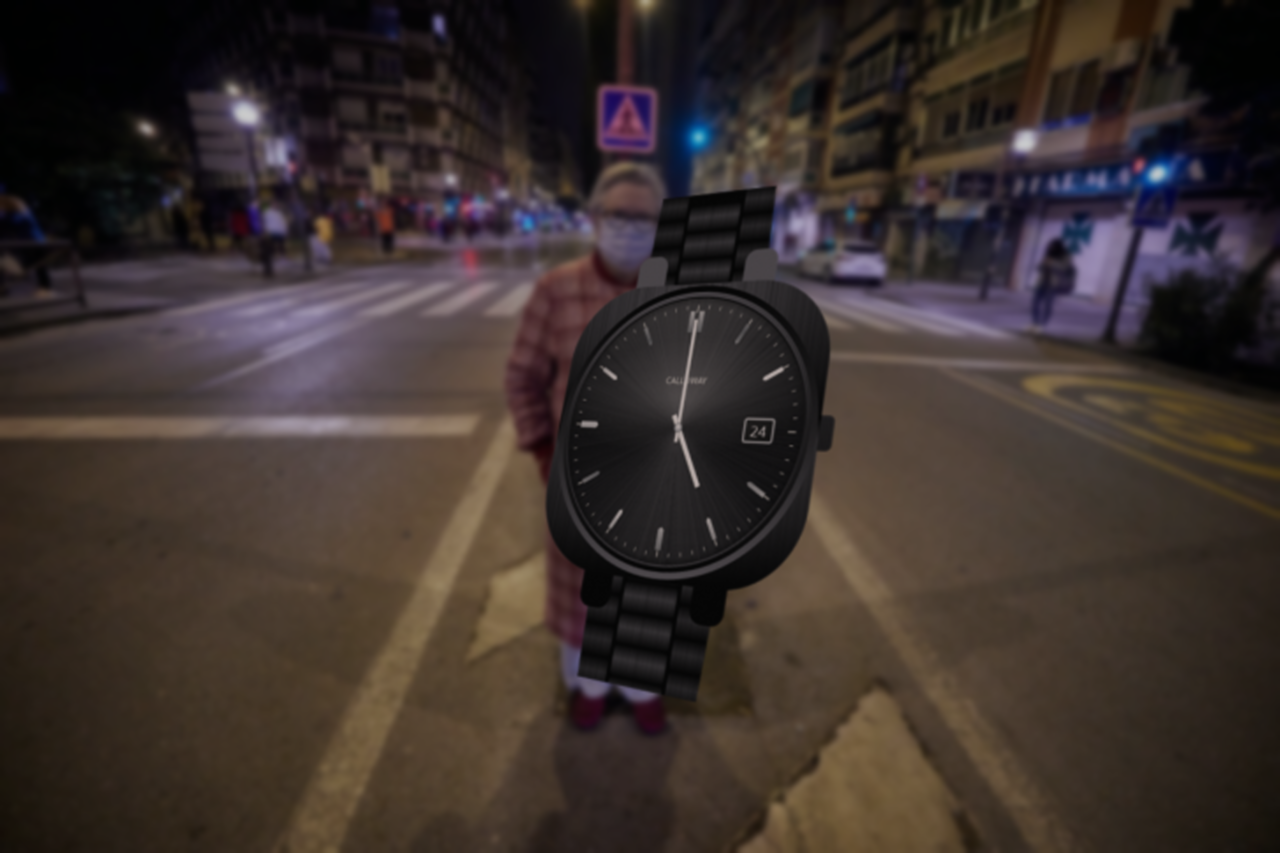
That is 5 h 00 min
